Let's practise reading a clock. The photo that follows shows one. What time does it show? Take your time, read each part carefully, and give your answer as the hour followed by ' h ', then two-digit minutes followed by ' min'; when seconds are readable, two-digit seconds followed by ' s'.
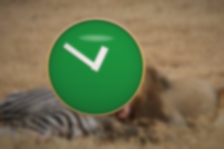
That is 12 h 51 min
